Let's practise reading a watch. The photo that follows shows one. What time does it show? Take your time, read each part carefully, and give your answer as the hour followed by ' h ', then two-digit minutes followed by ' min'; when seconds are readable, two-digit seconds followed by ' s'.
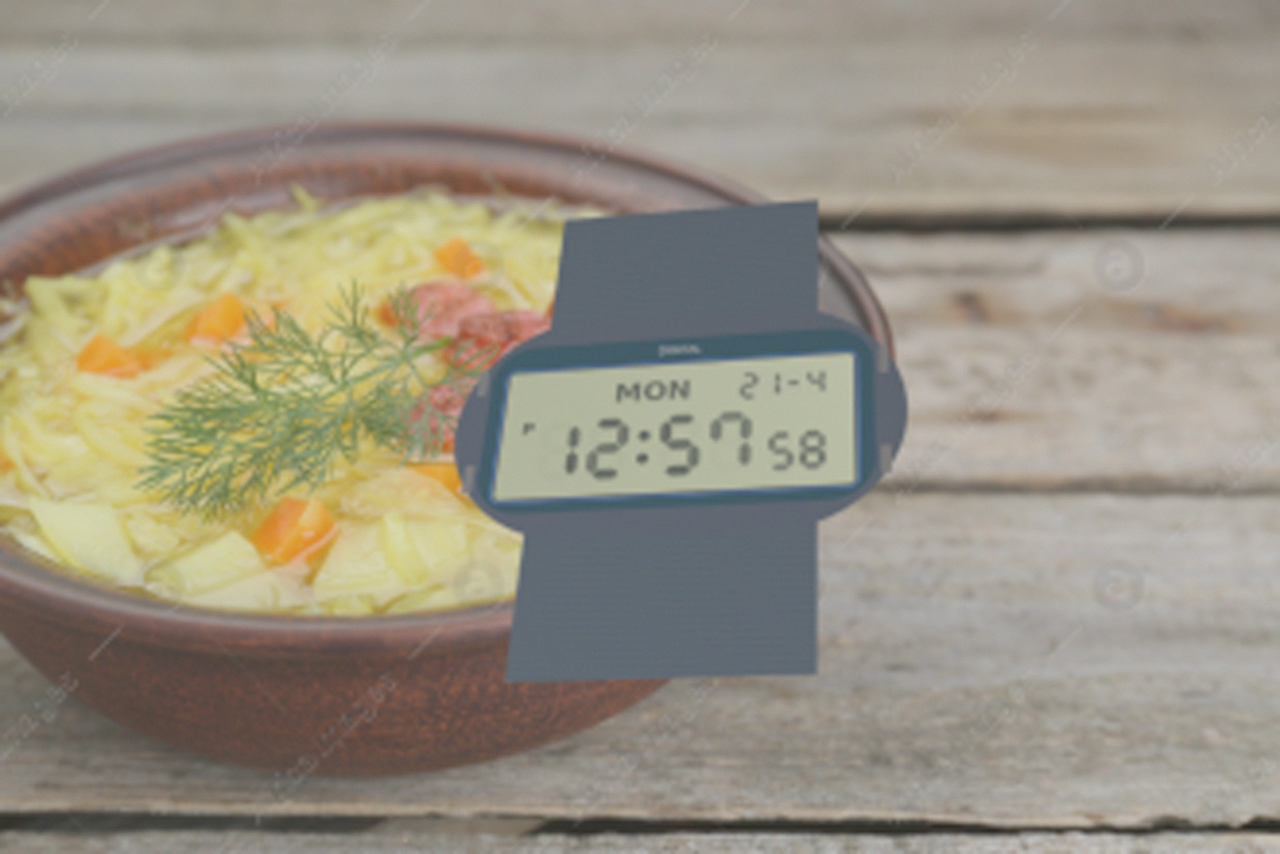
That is 12 h 57 min 58 s
